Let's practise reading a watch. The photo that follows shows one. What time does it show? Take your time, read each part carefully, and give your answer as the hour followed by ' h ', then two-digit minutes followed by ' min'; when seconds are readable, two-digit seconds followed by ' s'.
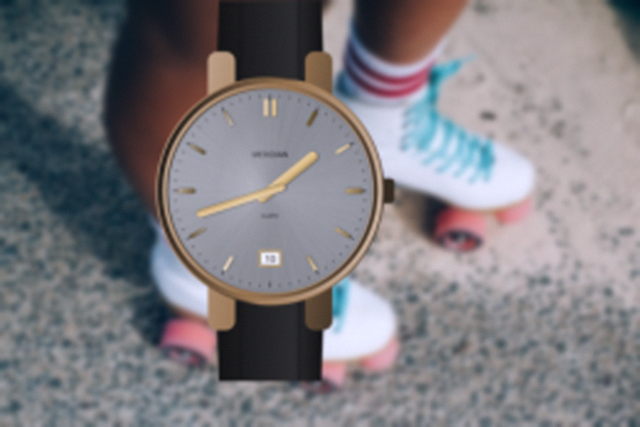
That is 1 h 42 min
